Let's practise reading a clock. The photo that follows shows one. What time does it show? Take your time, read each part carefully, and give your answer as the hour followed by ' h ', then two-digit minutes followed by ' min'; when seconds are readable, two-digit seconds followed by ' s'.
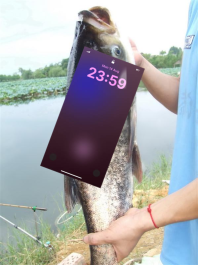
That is 23 h 59 min
